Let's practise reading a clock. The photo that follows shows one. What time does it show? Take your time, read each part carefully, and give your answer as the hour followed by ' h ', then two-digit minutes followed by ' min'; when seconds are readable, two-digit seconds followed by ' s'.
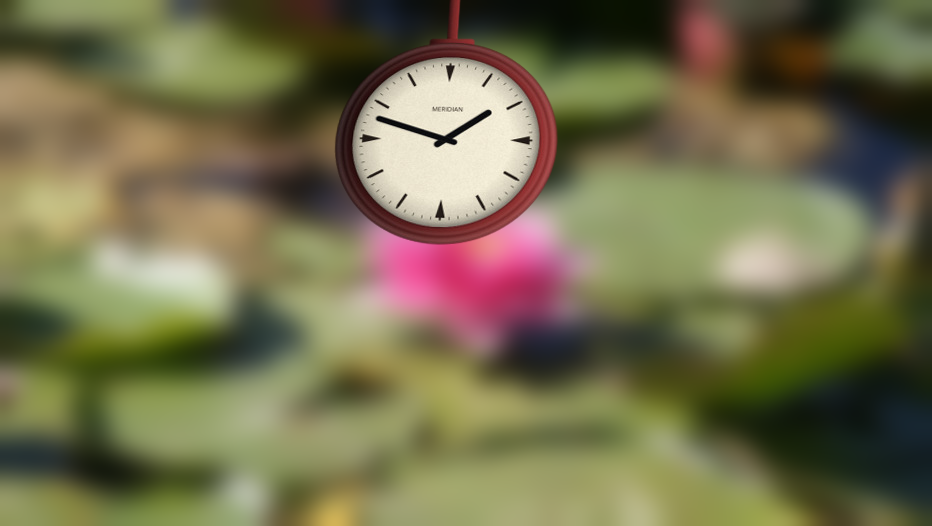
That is 1 h 48 min
